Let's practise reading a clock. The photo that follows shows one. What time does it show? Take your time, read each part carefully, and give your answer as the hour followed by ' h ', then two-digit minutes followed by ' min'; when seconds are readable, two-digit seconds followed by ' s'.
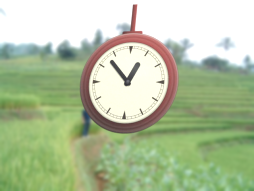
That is 12 h 53 min
